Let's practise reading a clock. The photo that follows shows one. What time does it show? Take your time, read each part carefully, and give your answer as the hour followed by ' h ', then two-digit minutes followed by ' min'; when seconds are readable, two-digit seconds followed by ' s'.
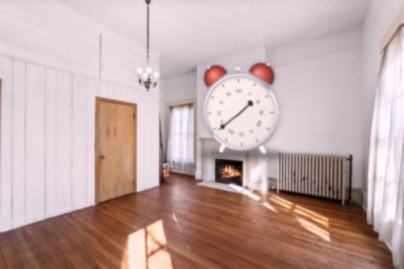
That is 1 h 39 min
